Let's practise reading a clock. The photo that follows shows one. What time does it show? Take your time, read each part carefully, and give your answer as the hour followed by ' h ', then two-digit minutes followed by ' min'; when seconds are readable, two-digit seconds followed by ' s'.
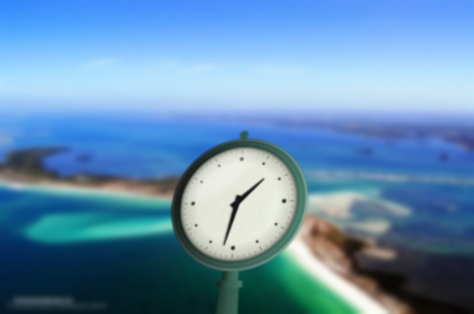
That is 1 h 32 min
